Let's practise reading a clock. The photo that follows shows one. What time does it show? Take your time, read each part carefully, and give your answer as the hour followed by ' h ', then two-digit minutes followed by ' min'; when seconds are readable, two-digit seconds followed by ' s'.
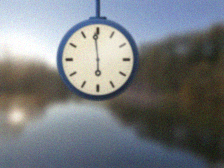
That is 5 h 59 min
